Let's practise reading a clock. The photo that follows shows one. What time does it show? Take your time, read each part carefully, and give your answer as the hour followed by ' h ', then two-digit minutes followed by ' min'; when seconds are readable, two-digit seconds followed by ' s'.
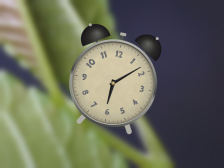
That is 6 h 08 min
